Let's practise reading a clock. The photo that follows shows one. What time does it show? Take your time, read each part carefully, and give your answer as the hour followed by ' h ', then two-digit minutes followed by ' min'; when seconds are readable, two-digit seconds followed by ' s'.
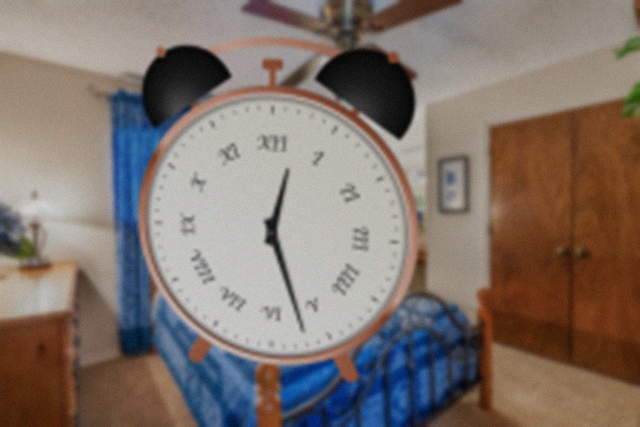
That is 12 h 27 min
